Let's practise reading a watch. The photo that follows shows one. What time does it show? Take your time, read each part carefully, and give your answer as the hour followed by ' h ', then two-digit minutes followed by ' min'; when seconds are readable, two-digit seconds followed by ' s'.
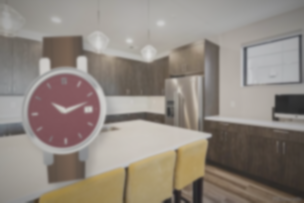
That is 10 h 12 min
